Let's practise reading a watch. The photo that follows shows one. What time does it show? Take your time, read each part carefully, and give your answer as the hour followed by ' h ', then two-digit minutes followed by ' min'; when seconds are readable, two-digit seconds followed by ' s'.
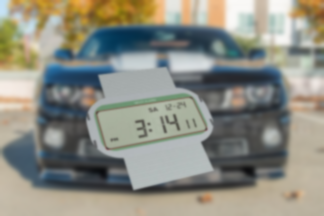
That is 3 h 14 min
